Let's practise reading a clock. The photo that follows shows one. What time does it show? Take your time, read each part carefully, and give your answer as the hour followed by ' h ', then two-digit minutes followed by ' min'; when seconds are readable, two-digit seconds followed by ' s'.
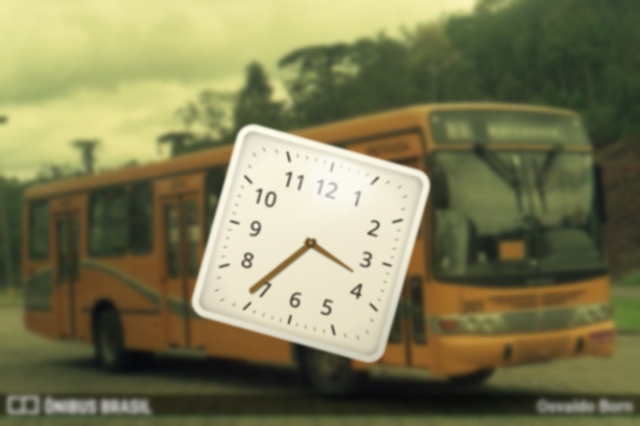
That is 3 h 36 min
